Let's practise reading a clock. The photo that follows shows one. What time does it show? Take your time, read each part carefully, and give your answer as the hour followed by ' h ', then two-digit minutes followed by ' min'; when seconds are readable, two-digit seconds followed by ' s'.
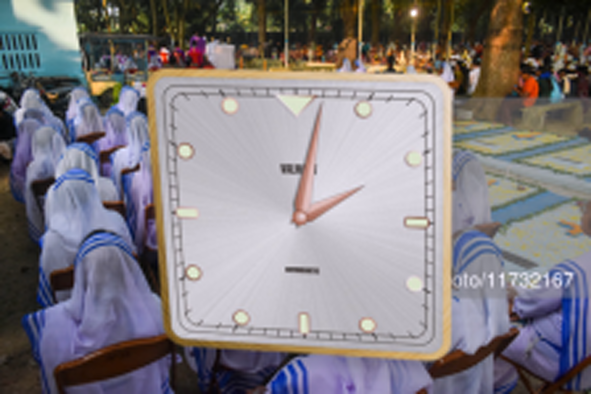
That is 2 h 02 min
